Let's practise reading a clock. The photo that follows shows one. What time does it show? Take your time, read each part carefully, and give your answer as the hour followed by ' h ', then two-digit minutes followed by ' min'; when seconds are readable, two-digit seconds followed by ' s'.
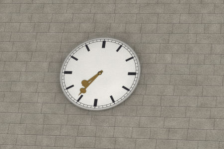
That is 7 h 36 min
